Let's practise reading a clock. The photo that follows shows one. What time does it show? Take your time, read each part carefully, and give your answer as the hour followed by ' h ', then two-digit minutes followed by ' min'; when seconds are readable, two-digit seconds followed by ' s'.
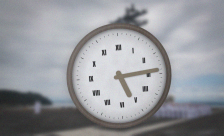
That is 5 h 14 min
